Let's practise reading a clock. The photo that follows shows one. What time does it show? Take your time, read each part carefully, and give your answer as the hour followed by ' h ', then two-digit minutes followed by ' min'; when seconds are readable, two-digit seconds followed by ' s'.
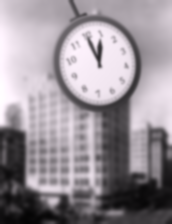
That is 1 h 00 min
